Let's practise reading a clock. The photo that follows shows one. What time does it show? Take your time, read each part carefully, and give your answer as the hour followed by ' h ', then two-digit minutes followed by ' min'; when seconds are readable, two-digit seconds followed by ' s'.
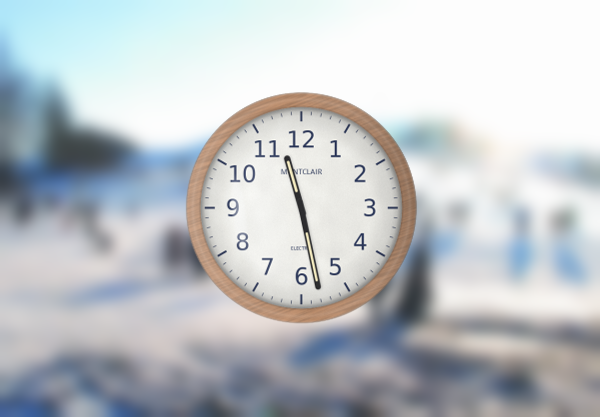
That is 11 h 28 min
